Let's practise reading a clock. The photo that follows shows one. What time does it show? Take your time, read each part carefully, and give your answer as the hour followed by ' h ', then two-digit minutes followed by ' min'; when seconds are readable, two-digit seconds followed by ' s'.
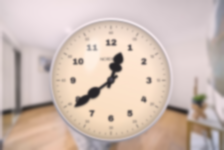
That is 12 h 39 min
